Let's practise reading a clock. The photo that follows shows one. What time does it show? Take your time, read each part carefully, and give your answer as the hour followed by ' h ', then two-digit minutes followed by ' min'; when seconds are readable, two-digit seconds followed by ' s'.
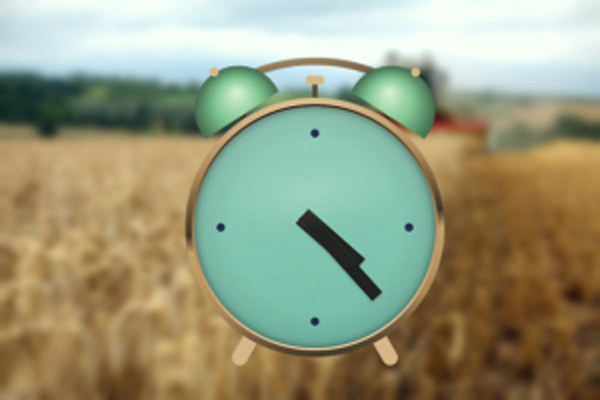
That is 4 h 23 min
